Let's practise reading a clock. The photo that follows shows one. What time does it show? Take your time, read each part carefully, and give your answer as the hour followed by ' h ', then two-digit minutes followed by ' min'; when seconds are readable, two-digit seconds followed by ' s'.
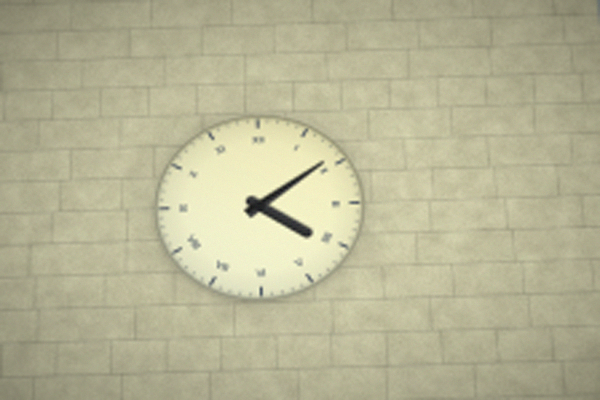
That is 4 h 09 min
